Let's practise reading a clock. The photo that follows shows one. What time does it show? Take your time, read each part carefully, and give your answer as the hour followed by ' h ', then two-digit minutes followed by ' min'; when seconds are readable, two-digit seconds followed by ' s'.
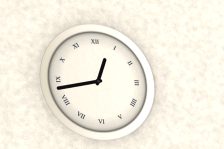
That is 12 h 43 min
